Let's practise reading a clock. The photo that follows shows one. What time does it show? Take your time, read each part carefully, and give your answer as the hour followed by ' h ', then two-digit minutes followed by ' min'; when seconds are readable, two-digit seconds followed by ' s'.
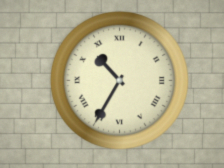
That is 10 h 35 min
